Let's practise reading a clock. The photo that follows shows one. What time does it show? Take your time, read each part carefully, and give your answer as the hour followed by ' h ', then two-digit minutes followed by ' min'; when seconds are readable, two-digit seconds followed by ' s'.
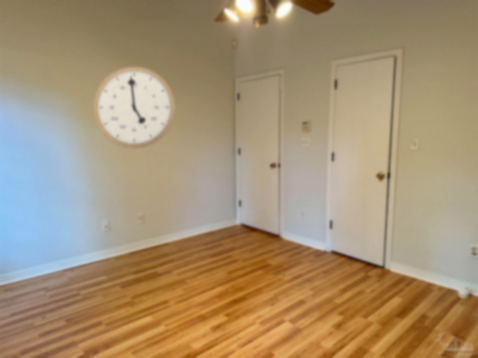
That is 4 h 59 min
